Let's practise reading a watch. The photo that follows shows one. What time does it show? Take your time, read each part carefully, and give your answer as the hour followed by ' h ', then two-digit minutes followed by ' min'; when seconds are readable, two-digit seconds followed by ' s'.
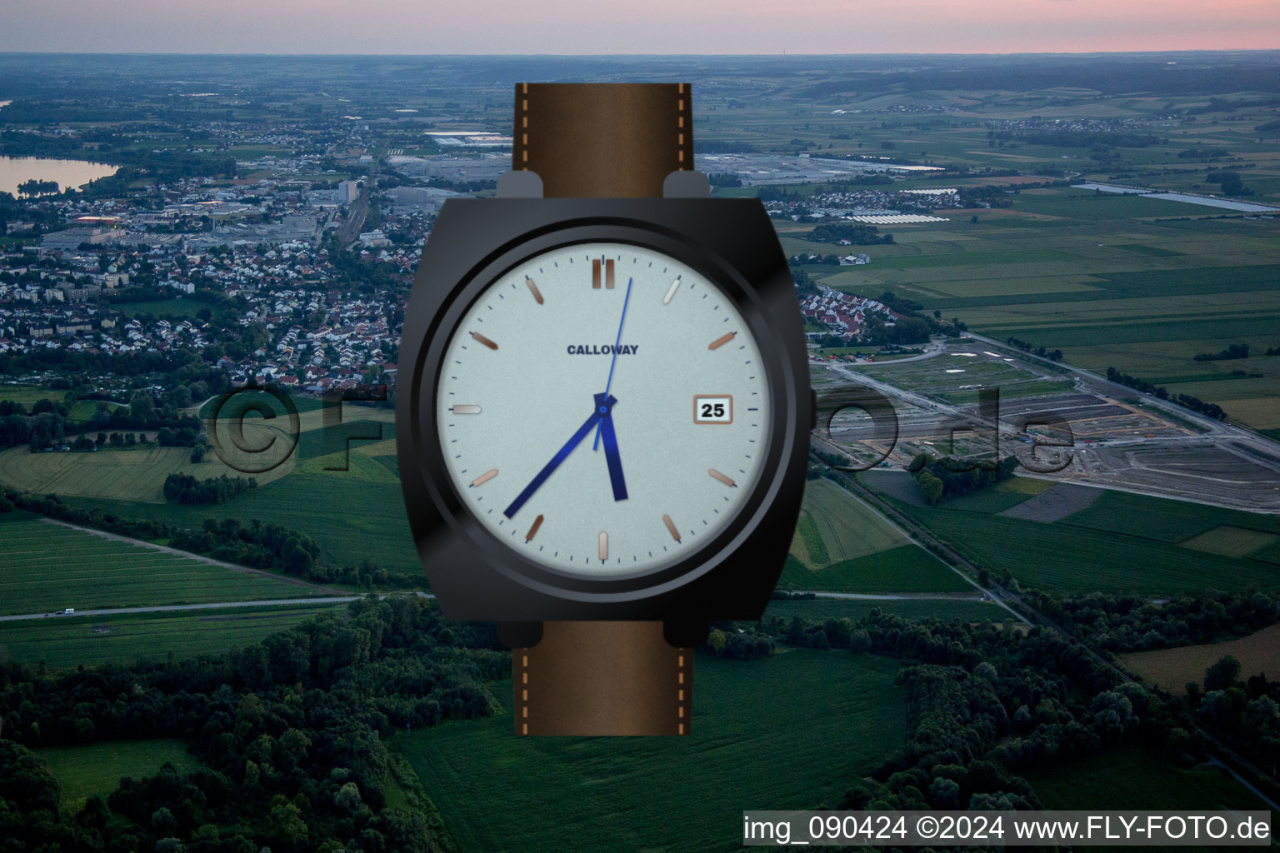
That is 5 h 37 min 02 s
